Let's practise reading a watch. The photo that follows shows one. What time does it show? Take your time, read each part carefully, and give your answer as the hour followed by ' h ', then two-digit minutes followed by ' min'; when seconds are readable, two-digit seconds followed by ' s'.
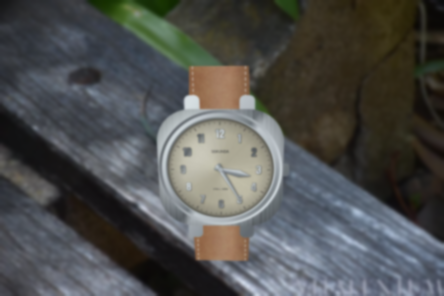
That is 3 h 25 min
